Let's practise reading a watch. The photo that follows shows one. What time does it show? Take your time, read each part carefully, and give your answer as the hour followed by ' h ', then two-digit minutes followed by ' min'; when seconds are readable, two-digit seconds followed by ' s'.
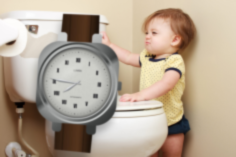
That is 7 h 46 min
